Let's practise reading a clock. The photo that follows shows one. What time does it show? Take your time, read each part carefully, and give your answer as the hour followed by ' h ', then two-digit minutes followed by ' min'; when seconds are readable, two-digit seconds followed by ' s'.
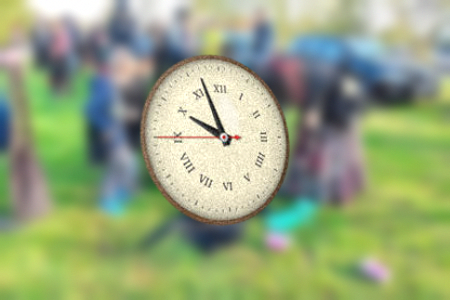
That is 9 h 56 min 45 s
